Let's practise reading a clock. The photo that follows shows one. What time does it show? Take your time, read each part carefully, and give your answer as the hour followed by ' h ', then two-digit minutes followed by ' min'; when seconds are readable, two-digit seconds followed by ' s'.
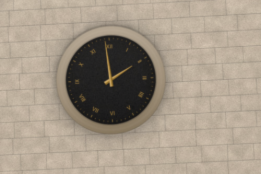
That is 1 h 59 min
